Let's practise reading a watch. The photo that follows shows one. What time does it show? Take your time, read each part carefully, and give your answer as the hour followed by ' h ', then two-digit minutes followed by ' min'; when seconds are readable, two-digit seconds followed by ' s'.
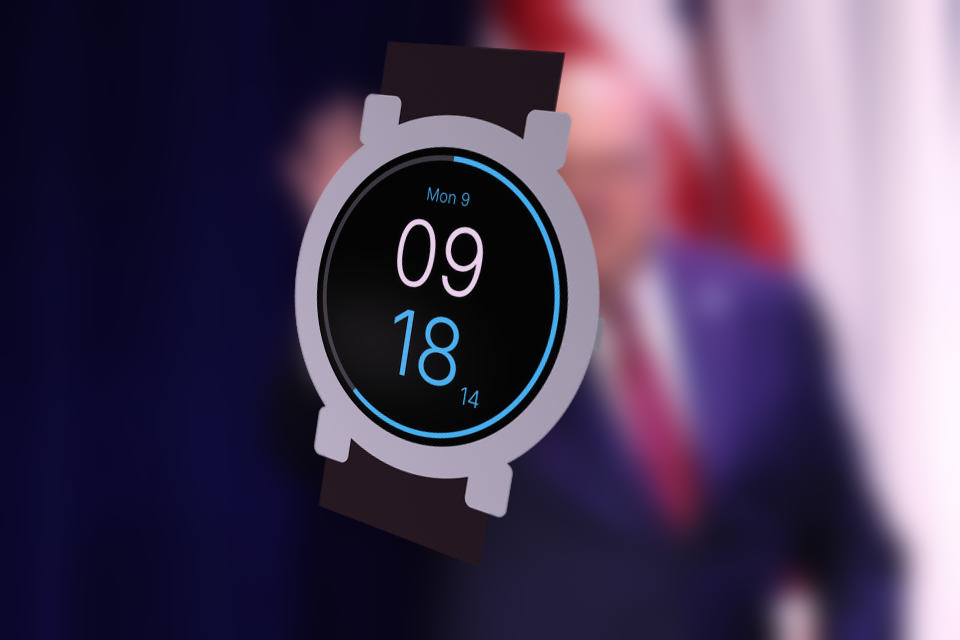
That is 9 h 18 min 14 s
